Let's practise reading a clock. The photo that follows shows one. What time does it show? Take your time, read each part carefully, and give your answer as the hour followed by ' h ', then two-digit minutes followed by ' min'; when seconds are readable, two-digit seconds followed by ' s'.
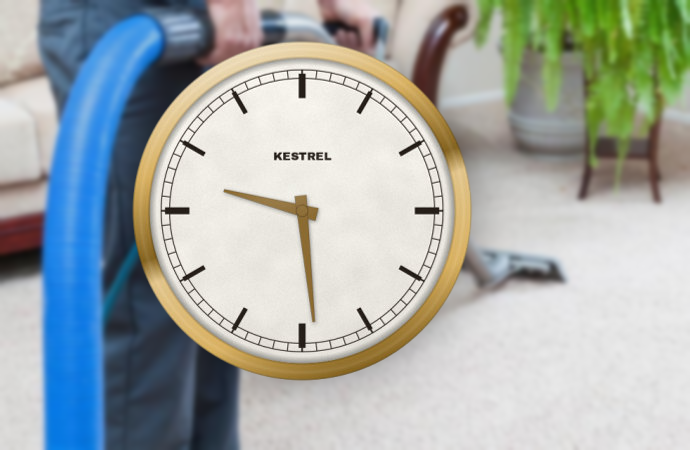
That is 9 h 29 min
